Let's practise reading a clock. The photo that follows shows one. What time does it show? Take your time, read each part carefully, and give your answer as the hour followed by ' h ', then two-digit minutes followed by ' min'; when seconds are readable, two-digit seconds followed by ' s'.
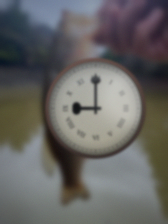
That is 9 h 00 min
